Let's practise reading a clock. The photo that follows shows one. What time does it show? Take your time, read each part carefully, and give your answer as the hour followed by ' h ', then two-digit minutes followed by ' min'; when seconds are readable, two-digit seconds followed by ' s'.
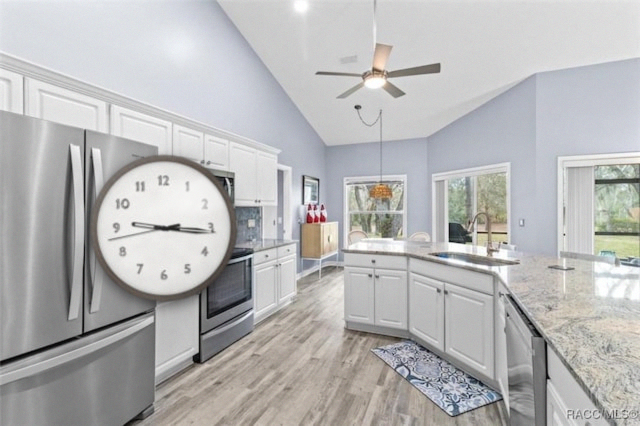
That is 9 h 15 min 43 s
